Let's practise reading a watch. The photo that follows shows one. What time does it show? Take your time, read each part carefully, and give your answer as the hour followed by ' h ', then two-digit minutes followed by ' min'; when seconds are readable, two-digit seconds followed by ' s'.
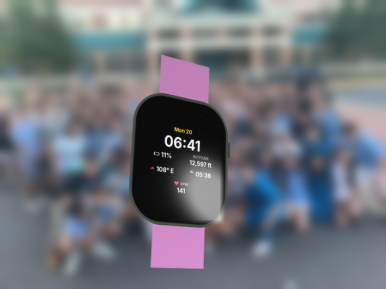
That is 6 h 41 min
